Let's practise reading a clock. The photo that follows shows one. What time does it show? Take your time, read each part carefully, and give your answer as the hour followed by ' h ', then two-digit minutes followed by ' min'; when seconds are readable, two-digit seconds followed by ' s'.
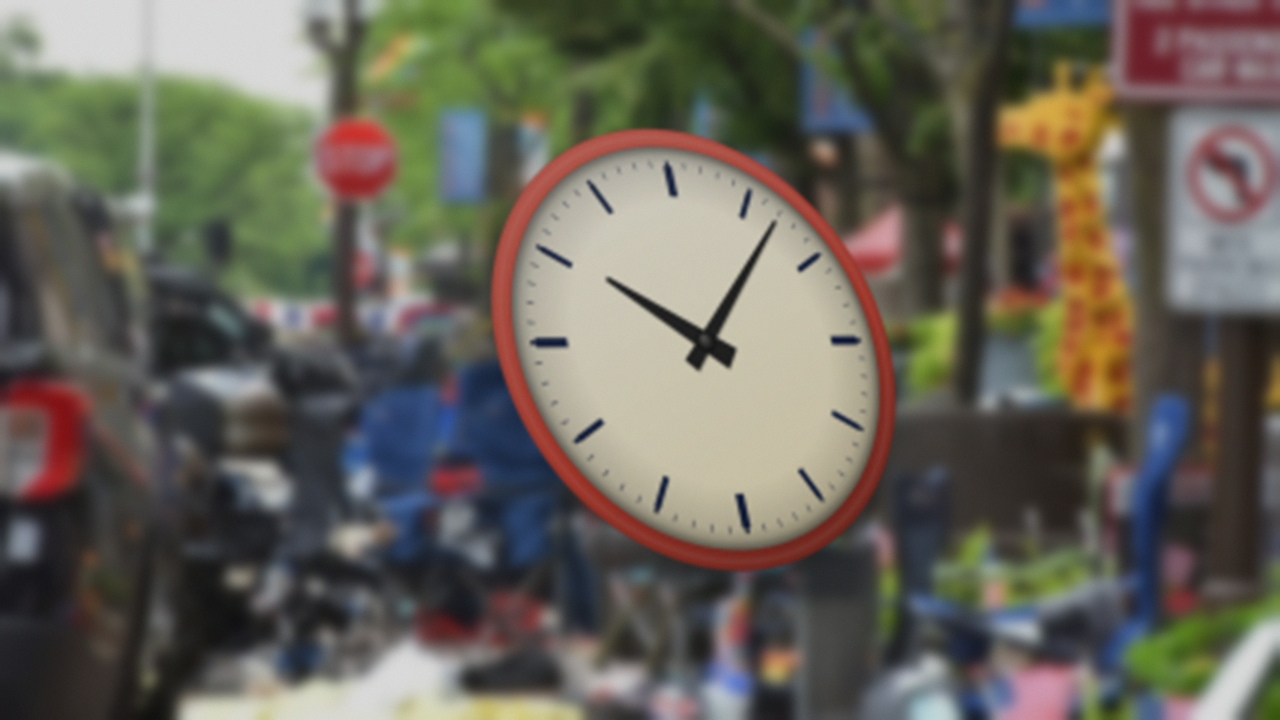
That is 10 h 07 min
